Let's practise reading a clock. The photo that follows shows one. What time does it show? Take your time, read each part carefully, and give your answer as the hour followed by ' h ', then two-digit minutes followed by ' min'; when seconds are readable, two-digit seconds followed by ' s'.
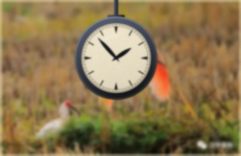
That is 1 h 53 min
